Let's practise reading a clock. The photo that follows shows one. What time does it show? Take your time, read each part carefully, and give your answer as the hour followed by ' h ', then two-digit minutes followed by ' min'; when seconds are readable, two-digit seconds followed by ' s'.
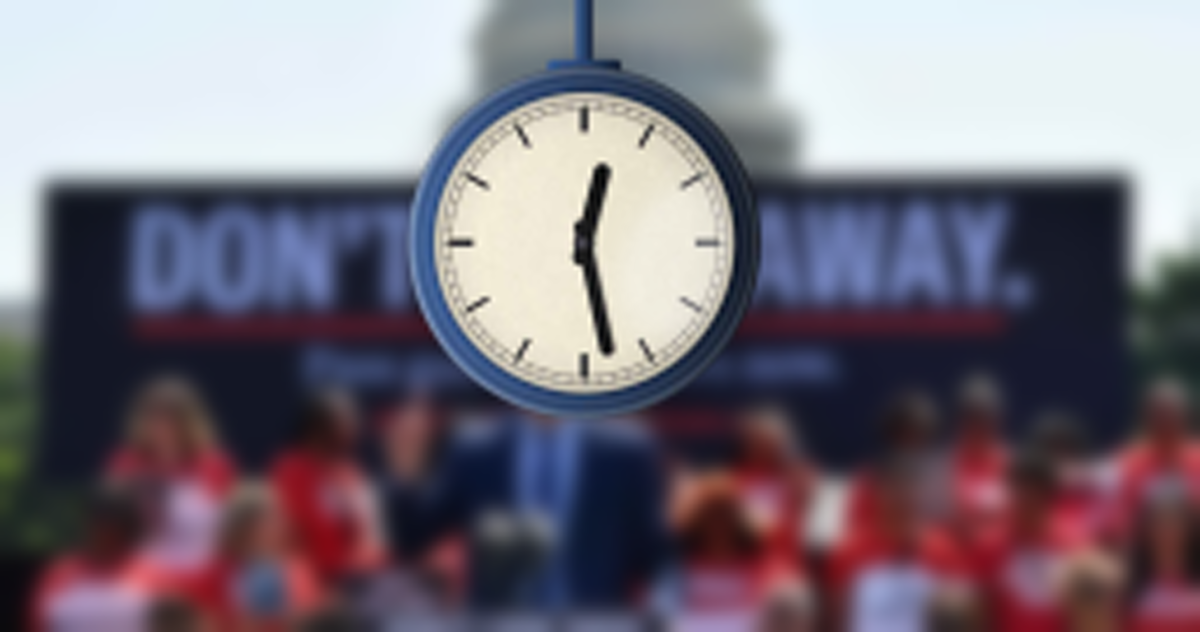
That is 12 h 28 min
